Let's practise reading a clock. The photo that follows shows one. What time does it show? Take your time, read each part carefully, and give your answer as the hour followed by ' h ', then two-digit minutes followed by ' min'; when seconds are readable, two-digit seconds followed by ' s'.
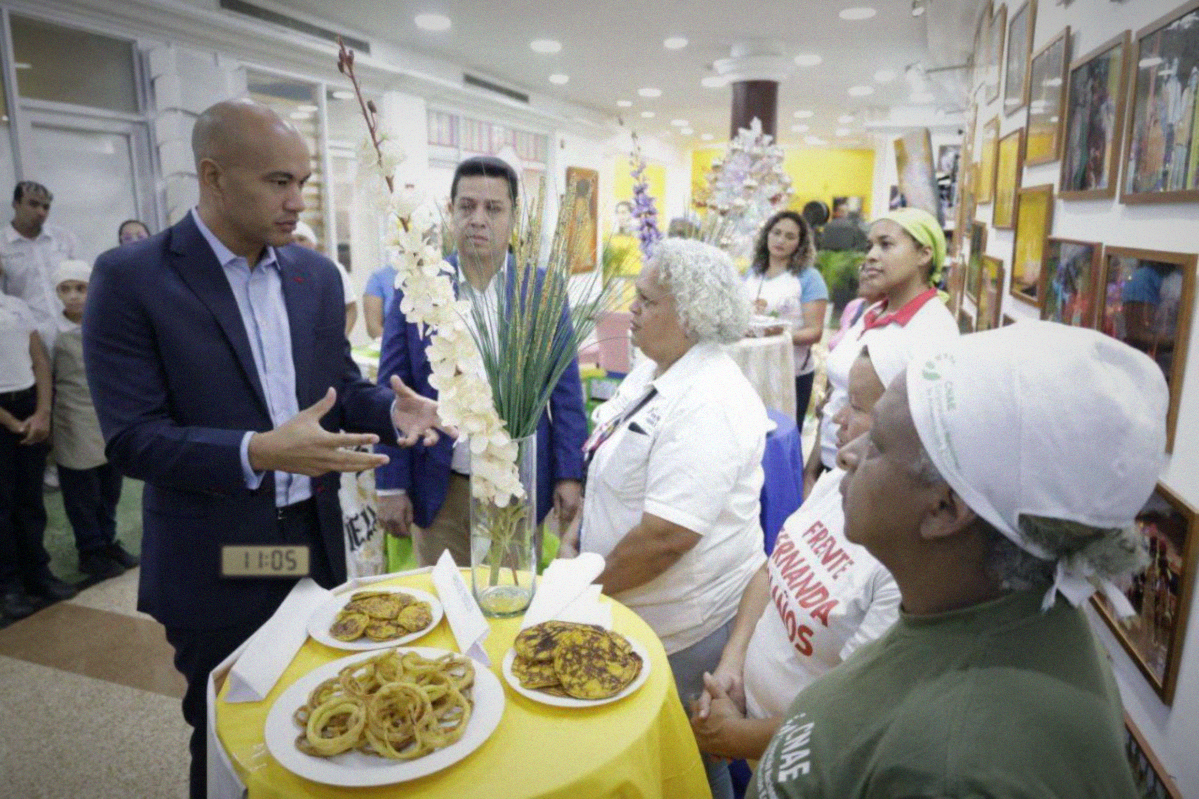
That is 11 h 05 min
